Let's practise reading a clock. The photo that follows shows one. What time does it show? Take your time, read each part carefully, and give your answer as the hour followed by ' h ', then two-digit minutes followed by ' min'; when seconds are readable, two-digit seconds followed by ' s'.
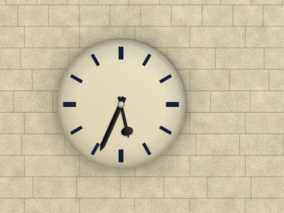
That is 5 h 34 min
